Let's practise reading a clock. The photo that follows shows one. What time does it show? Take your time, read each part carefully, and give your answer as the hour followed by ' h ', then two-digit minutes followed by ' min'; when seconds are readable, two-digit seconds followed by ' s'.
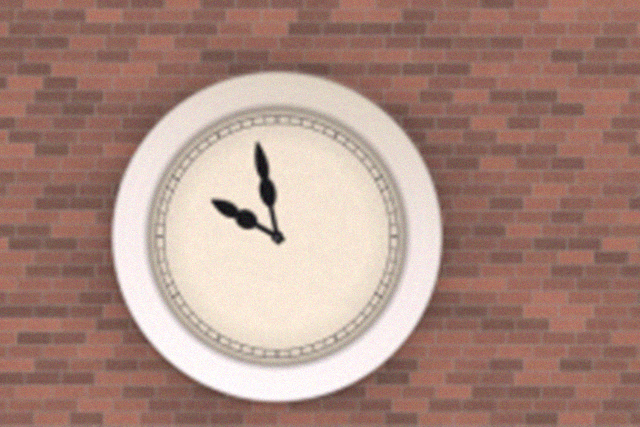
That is 9 h 58 min
